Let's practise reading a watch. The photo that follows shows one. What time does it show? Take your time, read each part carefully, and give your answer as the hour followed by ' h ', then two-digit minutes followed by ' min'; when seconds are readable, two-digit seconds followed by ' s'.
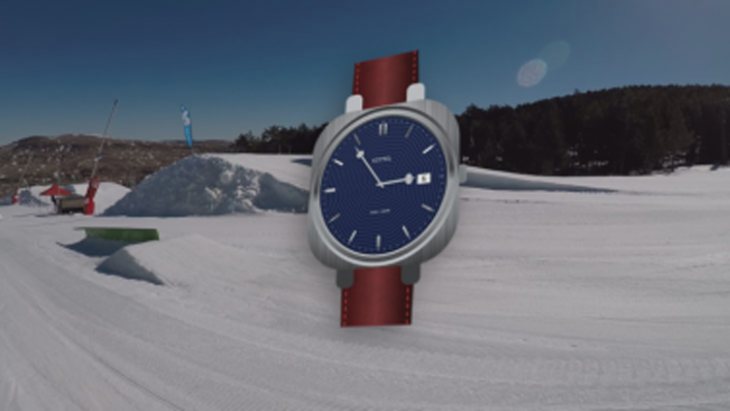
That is 2 h 54 min
